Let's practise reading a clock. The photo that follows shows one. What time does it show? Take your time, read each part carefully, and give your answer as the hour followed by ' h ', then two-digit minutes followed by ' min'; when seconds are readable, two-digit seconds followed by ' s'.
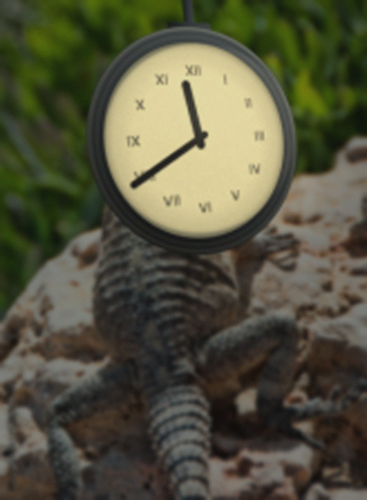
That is 11 h 40 min
